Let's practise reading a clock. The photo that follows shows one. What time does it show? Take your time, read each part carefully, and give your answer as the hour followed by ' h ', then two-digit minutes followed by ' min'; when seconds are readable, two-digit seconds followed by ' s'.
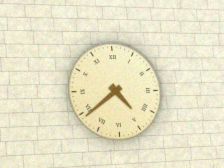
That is 4 h 39 min
